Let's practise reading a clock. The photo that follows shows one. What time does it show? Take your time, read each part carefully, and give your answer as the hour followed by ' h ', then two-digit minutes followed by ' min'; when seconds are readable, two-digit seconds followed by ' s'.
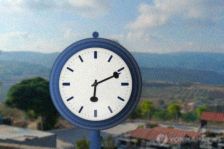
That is 6 h 11 min
